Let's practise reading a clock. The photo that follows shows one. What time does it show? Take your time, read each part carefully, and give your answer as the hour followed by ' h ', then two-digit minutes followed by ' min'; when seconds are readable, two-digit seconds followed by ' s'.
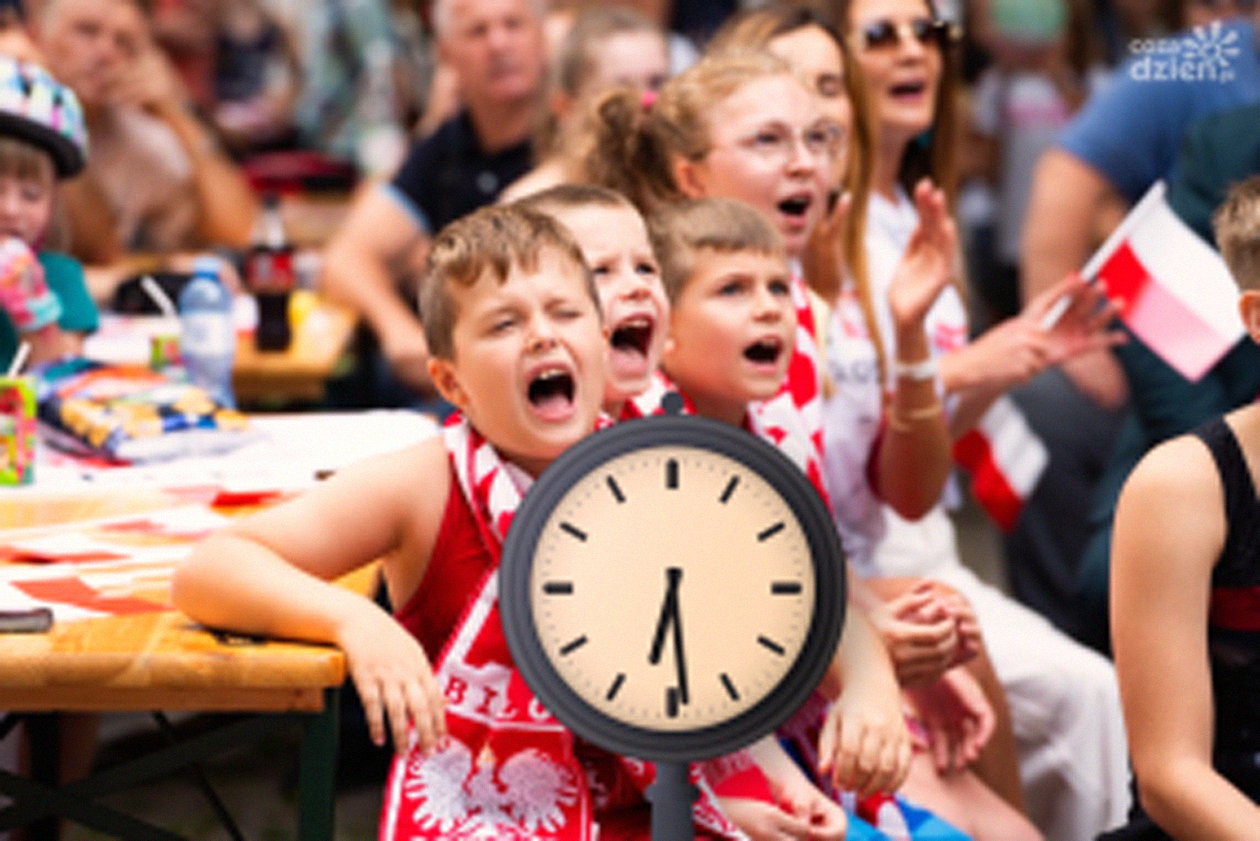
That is 6 h 29 min
